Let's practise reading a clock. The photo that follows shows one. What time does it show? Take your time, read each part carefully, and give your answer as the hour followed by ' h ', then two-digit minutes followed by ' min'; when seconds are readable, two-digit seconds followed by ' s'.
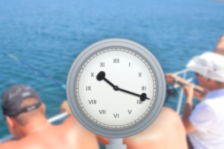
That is 10 h 18 min
